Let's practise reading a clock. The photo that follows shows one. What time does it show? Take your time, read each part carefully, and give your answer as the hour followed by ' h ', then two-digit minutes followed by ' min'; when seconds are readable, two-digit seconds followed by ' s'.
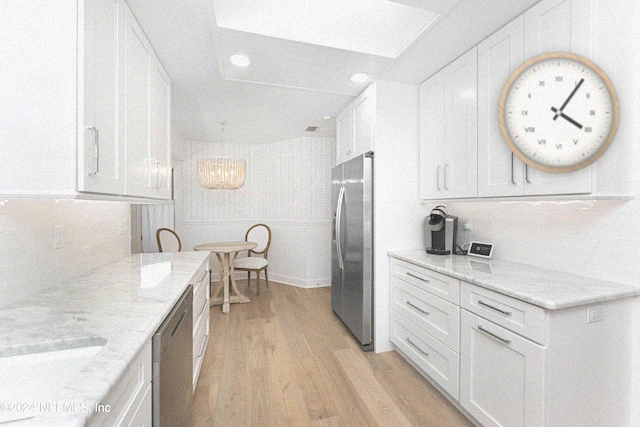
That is 4 h 06 min
